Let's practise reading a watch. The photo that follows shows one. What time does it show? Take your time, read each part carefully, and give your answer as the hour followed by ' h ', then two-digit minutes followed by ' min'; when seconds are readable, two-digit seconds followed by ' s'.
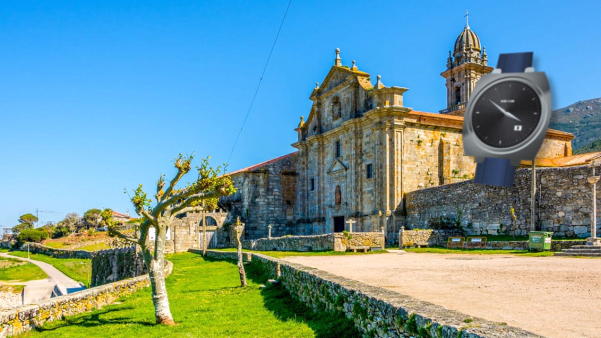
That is 3 h 51 min
